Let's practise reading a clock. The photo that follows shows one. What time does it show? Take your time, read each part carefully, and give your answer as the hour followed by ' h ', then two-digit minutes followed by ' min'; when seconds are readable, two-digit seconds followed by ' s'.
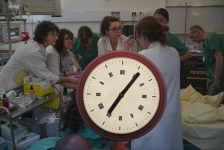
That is 7 h 06 min
